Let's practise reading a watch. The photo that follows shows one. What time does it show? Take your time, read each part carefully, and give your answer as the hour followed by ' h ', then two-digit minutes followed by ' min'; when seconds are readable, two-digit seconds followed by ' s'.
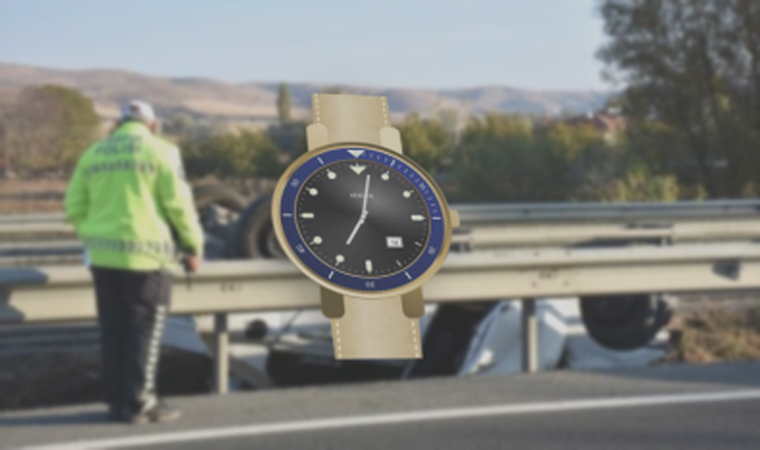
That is 7 h 02 min
